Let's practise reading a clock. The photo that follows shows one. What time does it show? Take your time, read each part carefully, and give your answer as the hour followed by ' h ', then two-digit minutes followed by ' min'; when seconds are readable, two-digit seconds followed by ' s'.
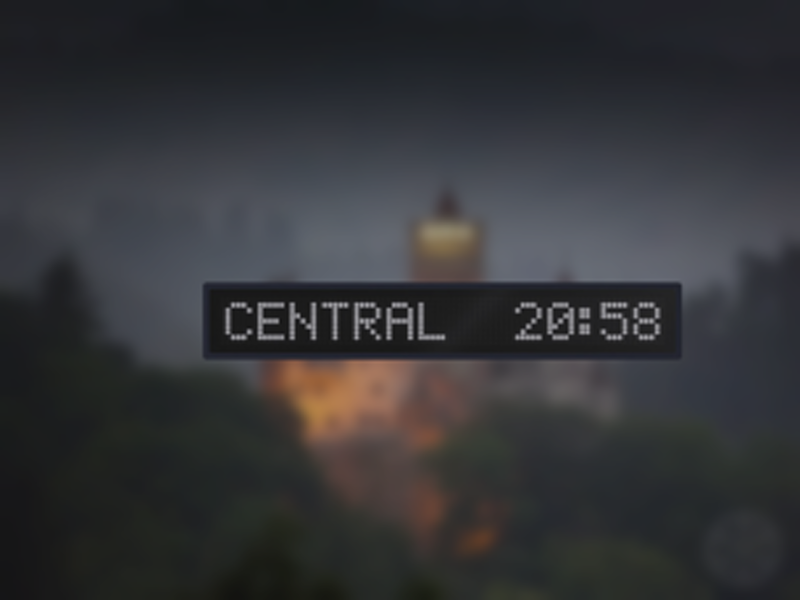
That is 20 h 58 min
